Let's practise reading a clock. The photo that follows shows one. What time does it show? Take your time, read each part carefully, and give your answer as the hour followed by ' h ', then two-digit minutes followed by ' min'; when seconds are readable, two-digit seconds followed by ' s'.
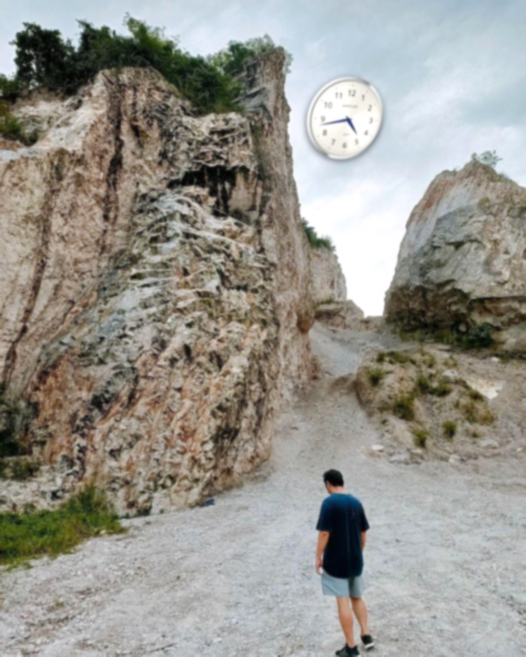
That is 4 h 43 min
